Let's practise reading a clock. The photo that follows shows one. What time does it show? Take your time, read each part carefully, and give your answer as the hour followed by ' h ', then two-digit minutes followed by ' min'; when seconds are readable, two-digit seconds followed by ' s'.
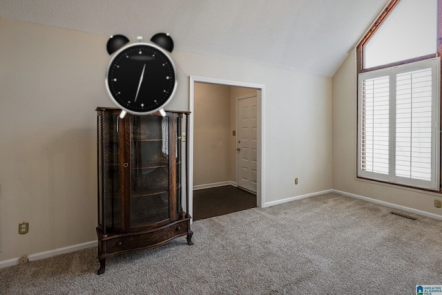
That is 12 h 33 min
